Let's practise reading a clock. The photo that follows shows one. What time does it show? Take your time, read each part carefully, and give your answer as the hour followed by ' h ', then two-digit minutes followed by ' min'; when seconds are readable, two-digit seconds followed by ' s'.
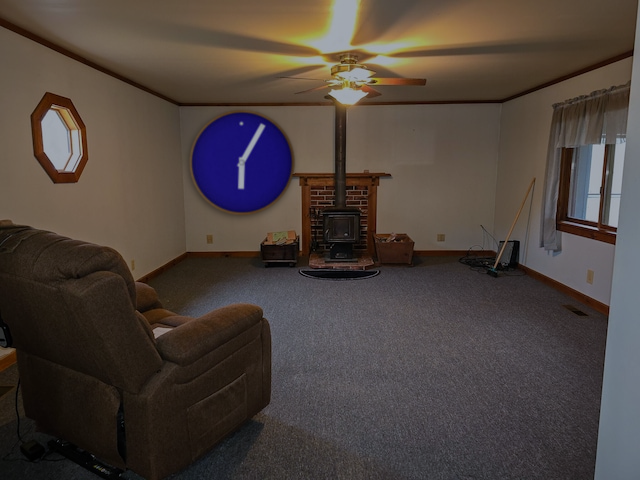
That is 6 h 05 min
